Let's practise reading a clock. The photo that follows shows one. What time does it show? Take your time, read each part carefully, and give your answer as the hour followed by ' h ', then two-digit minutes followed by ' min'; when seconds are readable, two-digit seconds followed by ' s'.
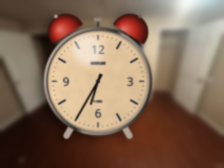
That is 6 h 35 min
